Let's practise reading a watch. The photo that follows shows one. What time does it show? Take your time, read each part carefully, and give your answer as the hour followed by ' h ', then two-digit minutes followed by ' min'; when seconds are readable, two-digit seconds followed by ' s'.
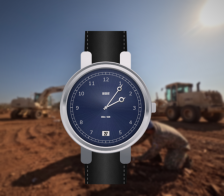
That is 2 h 06 min
